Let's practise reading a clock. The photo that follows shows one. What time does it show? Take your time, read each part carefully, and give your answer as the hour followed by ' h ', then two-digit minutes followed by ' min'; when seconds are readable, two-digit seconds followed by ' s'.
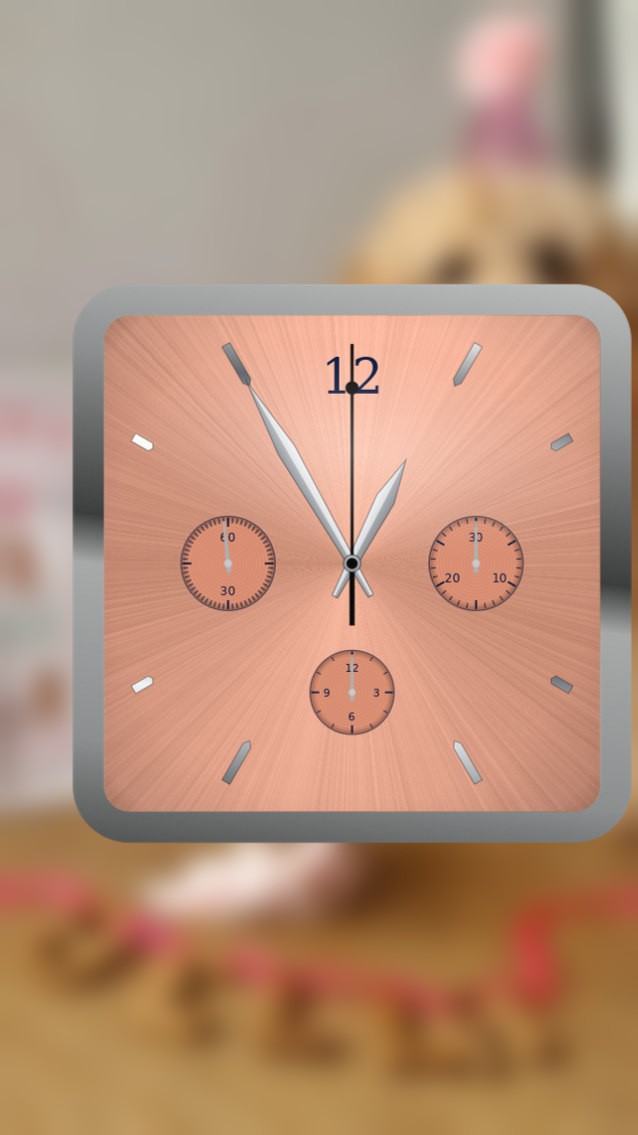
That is 12 h 54 min 59 s
